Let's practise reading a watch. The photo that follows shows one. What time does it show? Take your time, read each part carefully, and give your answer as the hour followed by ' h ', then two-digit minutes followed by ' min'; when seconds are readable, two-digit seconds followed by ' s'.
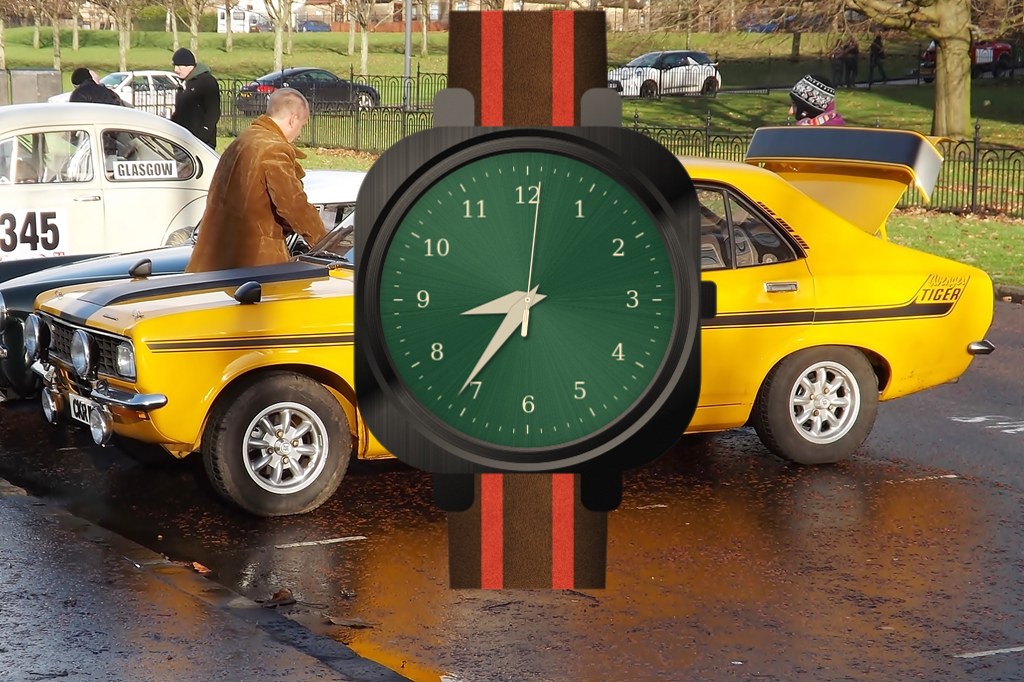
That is 8 h 36 min 01 s
